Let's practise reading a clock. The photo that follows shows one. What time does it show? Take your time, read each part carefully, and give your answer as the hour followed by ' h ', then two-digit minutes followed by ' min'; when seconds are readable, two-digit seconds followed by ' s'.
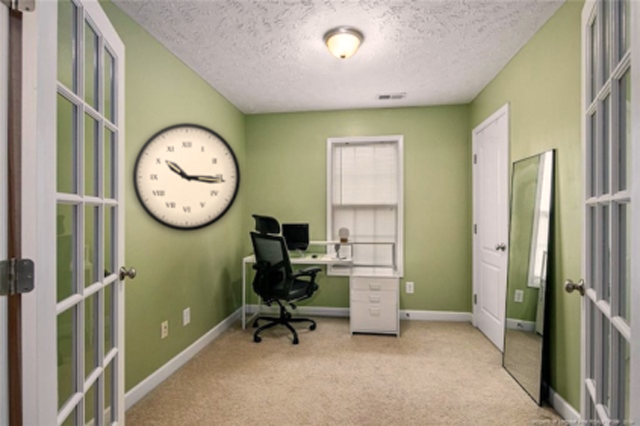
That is 10 h 16 min
